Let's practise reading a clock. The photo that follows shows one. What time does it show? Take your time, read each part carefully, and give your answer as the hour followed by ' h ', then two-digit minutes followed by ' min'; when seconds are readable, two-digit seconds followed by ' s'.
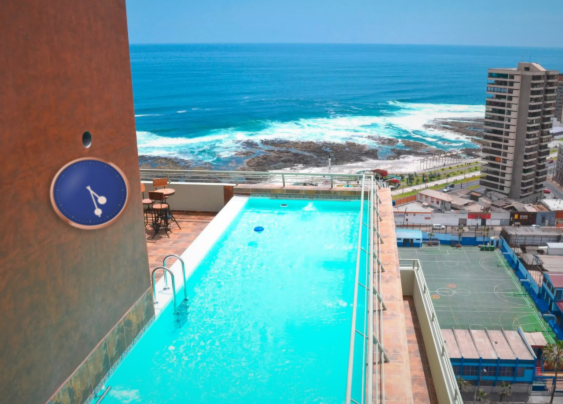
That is 4 h 27 min
